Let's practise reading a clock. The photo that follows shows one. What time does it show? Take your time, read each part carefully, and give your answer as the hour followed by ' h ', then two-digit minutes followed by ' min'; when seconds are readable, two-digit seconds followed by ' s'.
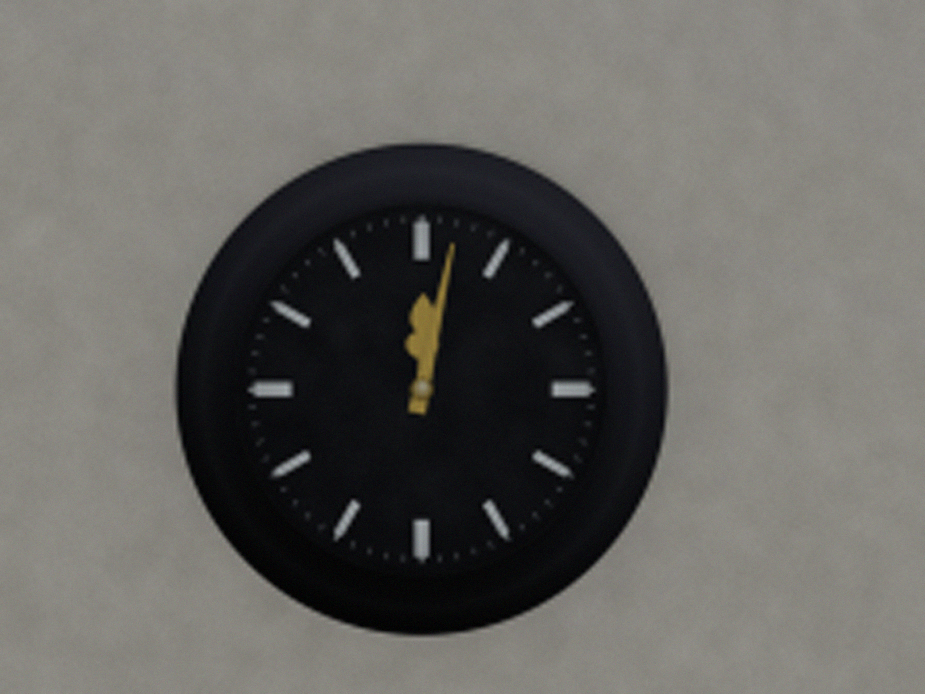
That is 12 h 02 min
